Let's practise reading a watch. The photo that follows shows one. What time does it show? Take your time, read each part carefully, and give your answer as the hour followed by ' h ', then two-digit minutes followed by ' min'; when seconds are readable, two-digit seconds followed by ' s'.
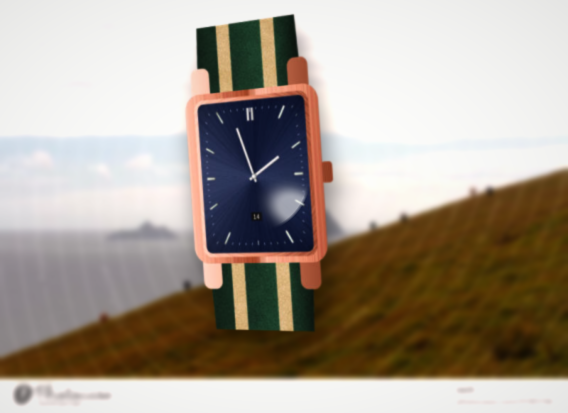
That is 1 h 57 min
